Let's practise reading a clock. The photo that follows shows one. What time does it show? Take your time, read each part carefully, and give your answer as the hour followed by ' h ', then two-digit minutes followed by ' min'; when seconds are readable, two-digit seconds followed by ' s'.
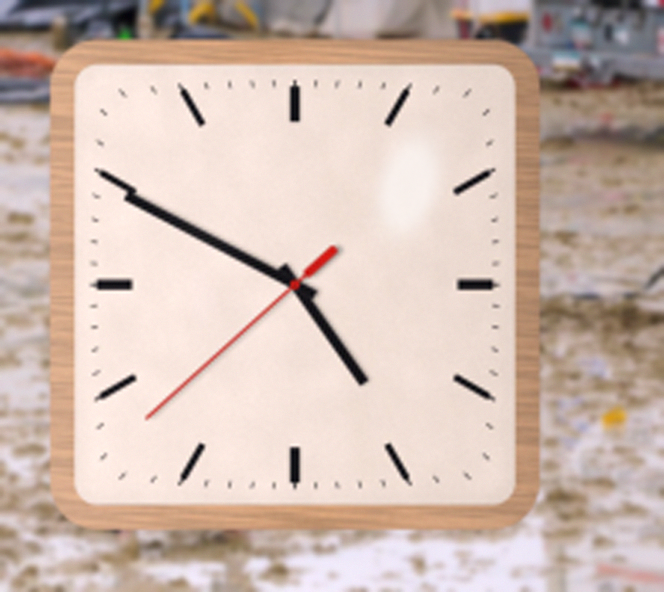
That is 4 h 49 min 38 s
